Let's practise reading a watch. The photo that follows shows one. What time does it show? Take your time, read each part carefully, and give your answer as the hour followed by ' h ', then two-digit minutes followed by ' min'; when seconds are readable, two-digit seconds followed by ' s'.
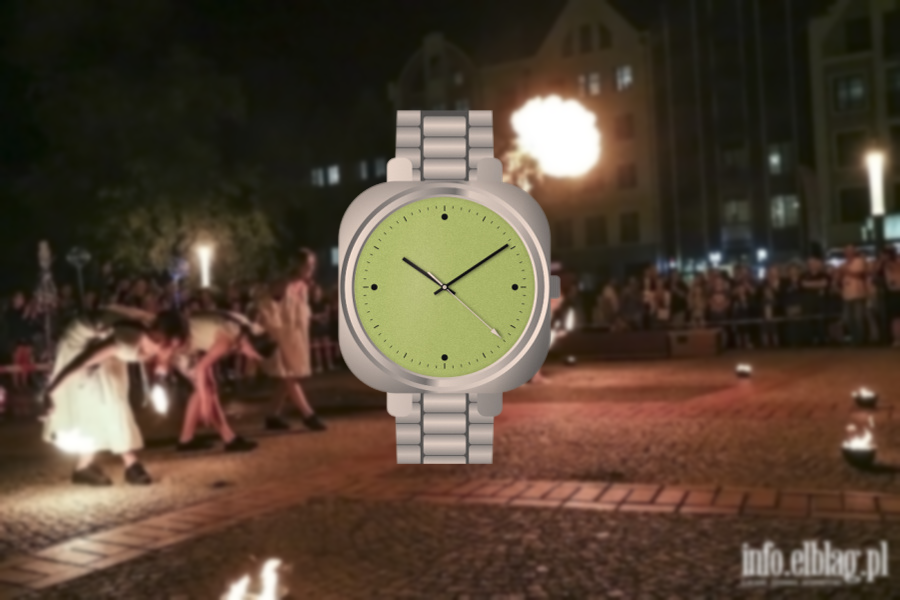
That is 10 h 09 min 22 s
